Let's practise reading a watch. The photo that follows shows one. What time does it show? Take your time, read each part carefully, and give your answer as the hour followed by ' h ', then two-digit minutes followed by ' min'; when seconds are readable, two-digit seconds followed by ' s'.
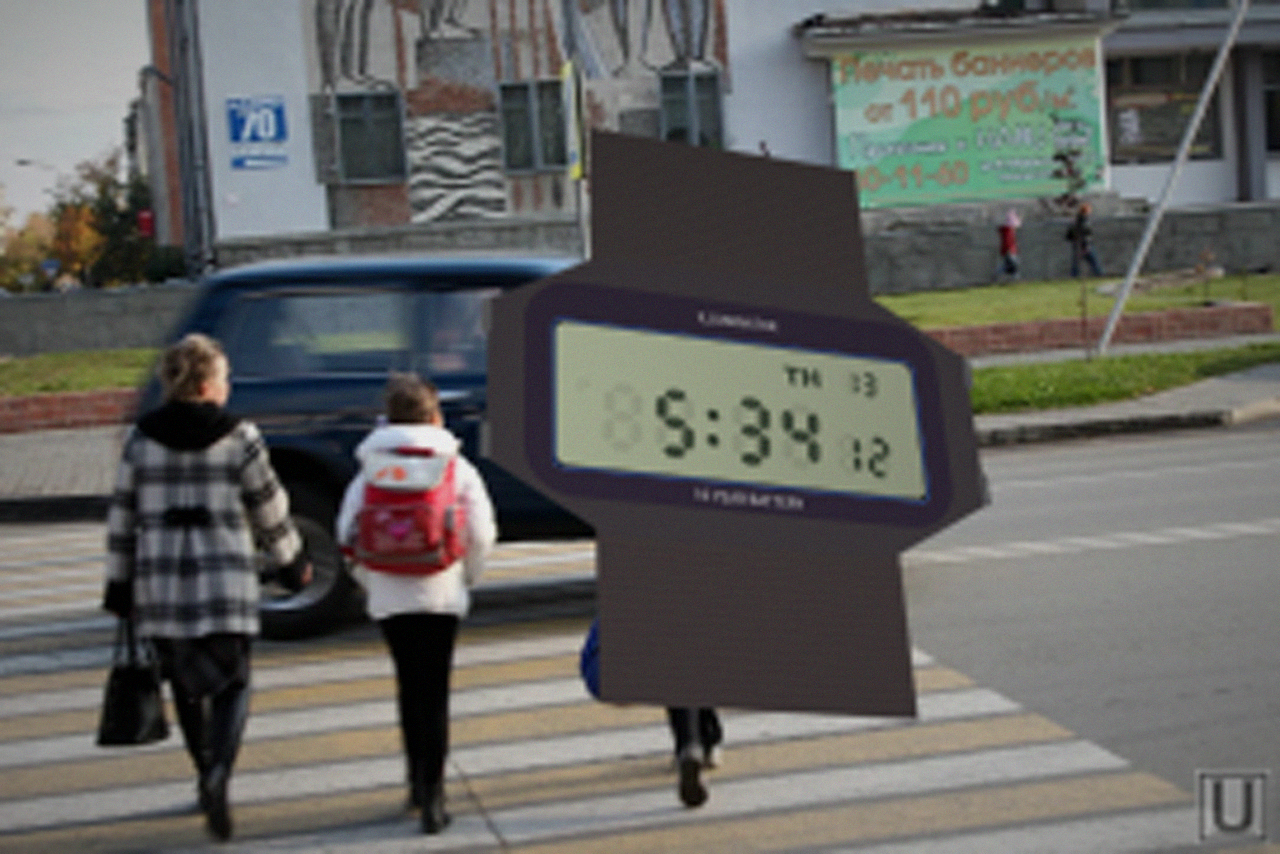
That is 5 h 34 min 12 s
